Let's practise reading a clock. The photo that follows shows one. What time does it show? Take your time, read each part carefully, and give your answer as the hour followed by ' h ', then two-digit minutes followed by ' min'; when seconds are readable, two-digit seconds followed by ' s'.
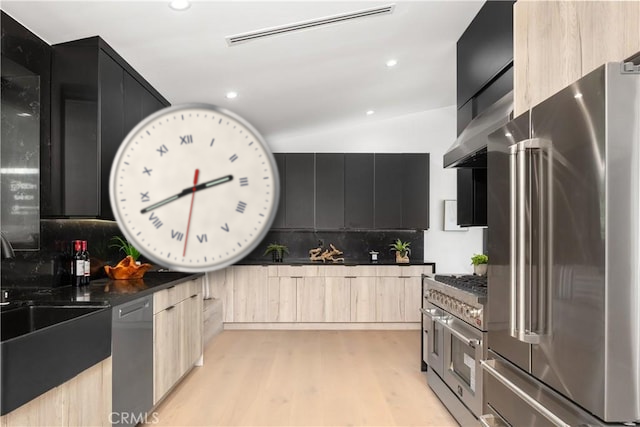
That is 2 h 42 min 33 s
